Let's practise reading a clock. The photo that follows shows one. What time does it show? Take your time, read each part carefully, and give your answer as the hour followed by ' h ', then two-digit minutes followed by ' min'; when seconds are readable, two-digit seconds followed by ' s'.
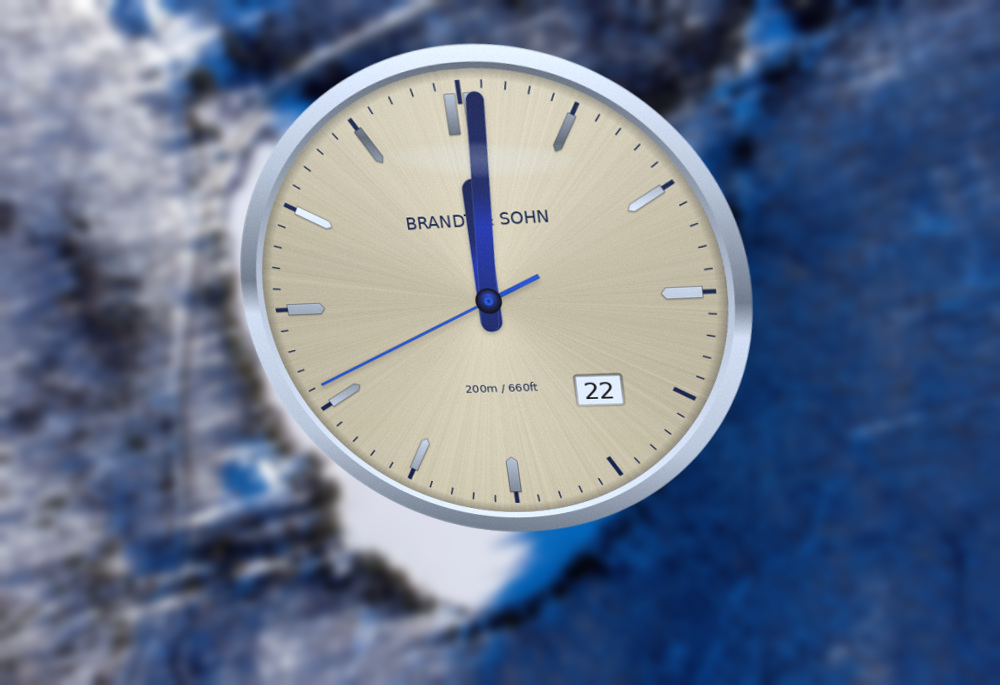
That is 12 h 00 min 41 s
